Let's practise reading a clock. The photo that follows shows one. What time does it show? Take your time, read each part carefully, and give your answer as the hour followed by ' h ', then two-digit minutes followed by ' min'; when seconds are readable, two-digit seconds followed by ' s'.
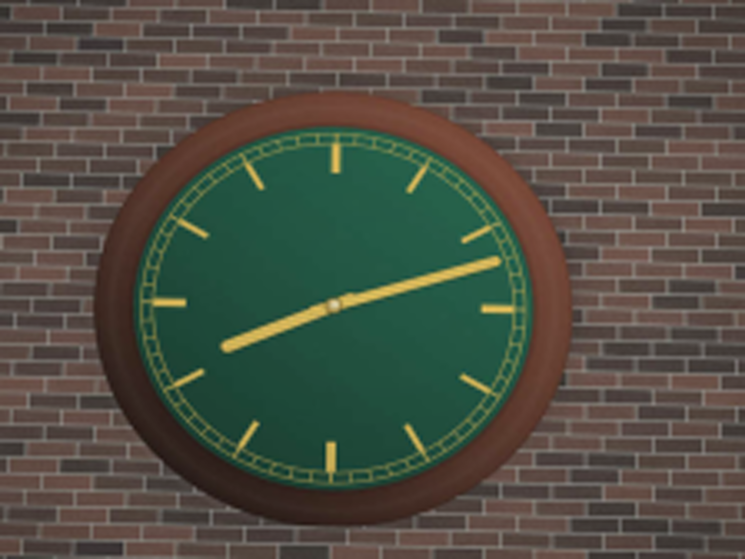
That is 8 h 12 min
